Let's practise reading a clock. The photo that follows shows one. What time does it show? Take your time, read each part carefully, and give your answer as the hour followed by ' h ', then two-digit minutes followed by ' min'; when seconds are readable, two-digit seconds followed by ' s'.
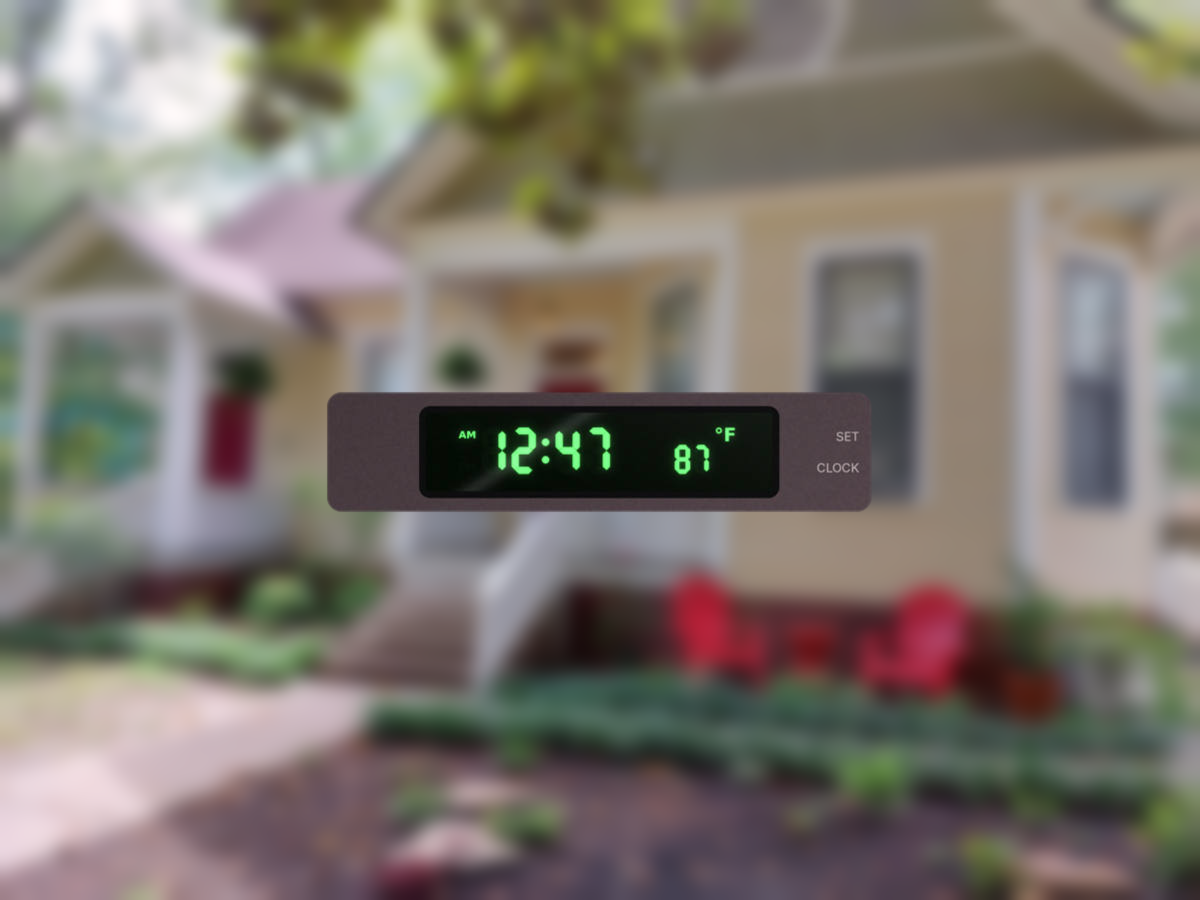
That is 12 h 47 min
